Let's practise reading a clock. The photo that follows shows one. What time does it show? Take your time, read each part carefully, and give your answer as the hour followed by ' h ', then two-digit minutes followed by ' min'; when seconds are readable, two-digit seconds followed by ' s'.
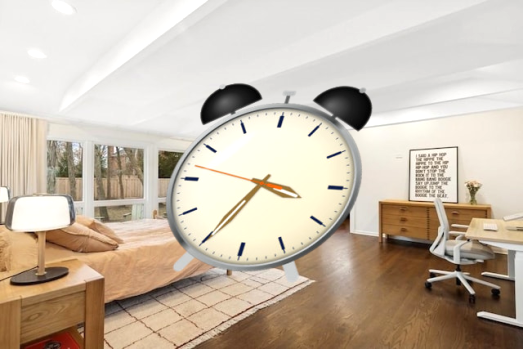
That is 3 h 34 min 47 s
